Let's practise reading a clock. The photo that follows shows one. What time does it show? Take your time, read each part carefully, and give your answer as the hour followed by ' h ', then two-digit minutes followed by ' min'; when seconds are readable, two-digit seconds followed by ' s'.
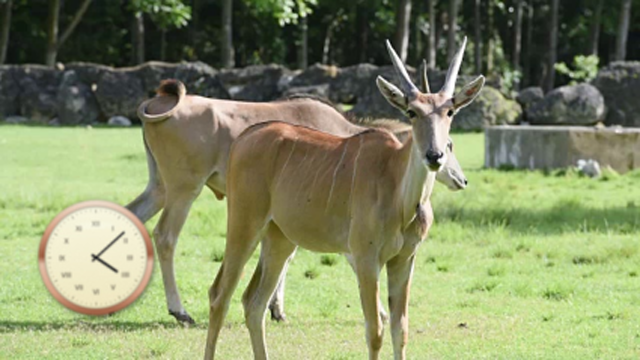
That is 4 h 08 min
